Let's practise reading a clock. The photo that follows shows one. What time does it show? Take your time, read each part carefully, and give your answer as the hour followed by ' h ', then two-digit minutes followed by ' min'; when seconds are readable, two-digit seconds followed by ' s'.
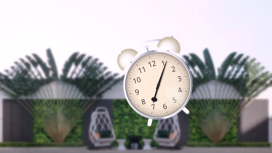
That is 7 h 06 min
